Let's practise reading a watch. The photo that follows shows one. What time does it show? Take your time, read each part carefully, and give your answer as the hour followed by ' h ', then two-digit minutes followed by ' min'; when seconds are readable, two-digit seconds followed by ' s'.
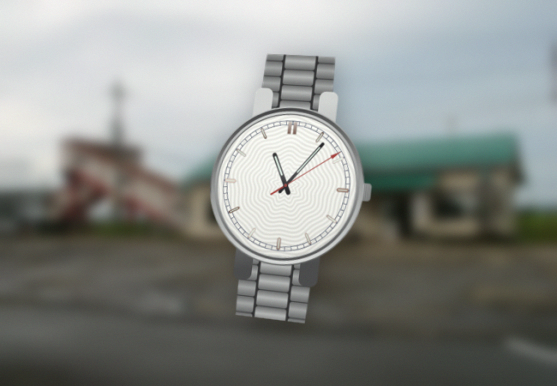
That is 11 h 06 min 09 s
